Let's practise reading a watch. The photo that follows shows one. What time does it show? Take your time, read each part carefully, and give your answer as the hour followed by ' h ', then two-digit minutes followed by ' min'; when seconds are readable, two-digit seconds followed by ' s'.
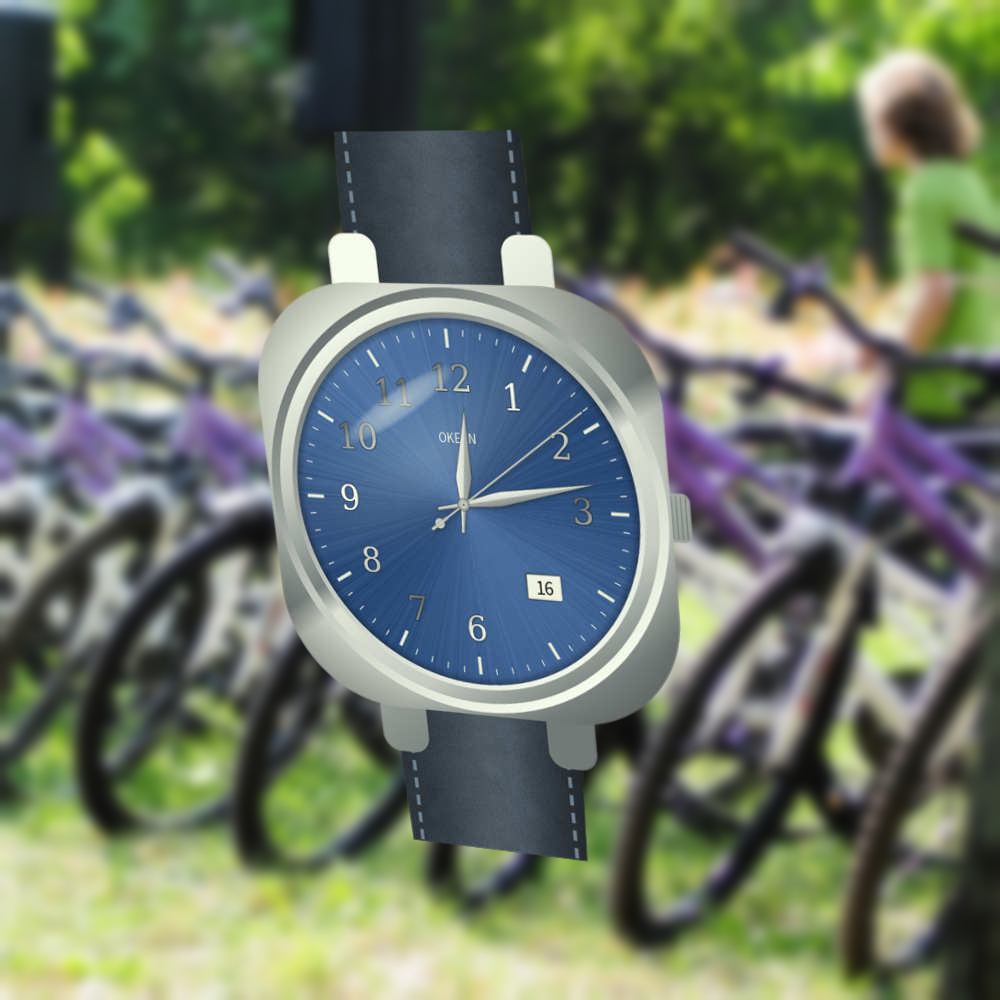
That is 12 h 13 min 09 s
